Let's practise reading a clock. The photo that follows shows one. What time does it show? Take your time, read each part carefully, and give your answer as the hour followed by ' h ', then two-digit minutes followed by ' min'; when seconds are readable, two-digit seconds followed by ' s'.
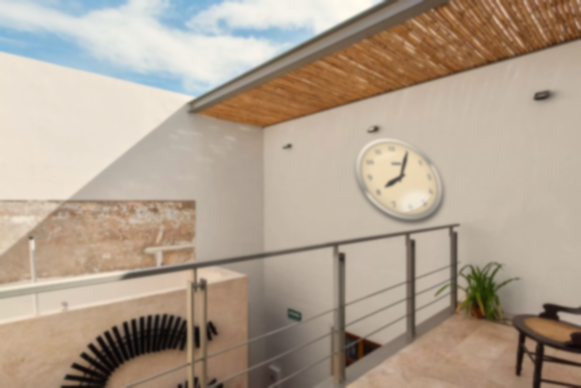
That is 8 h 05 min
